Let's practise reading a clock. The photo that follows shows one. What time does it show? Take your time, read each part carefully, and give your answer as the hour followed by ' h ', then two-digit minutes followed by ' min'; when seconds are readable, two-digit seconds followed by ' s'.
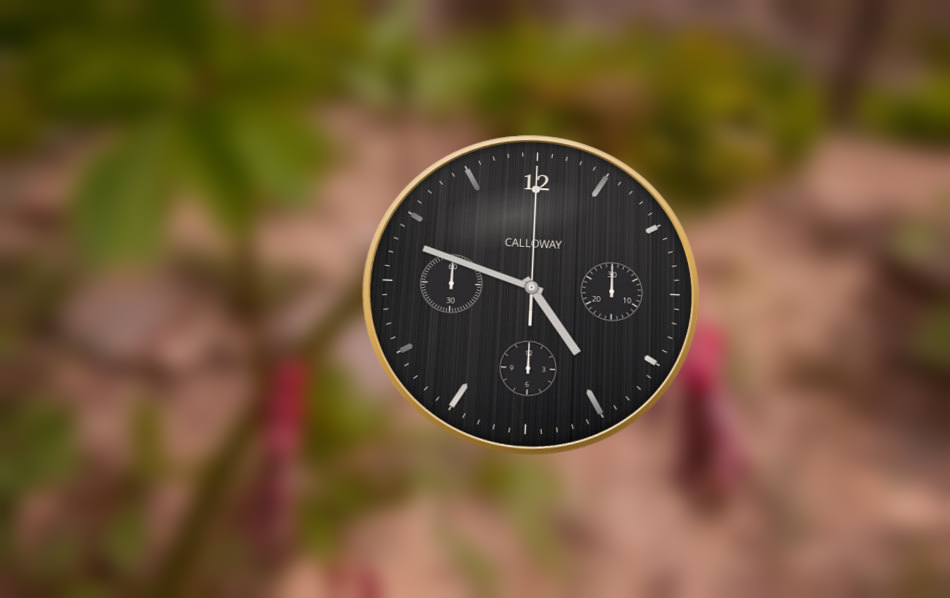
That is 4 h 48 min
